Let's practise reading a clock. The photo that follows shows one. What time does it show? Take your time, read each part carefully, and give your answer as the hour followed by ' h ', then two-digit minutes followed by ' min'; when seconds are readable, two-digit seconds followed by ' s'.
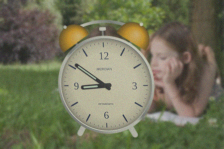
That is 8 h 51 min
